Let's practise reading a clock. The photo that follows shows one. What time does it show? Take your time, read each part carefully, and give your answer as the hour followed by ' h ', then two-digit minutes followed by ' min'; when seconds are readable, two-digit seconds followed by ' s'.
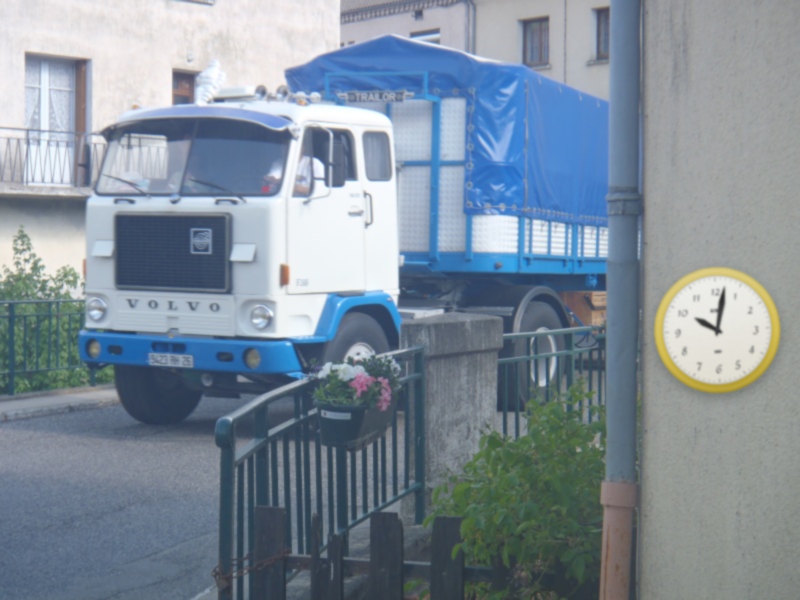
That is 10 h 02 min
